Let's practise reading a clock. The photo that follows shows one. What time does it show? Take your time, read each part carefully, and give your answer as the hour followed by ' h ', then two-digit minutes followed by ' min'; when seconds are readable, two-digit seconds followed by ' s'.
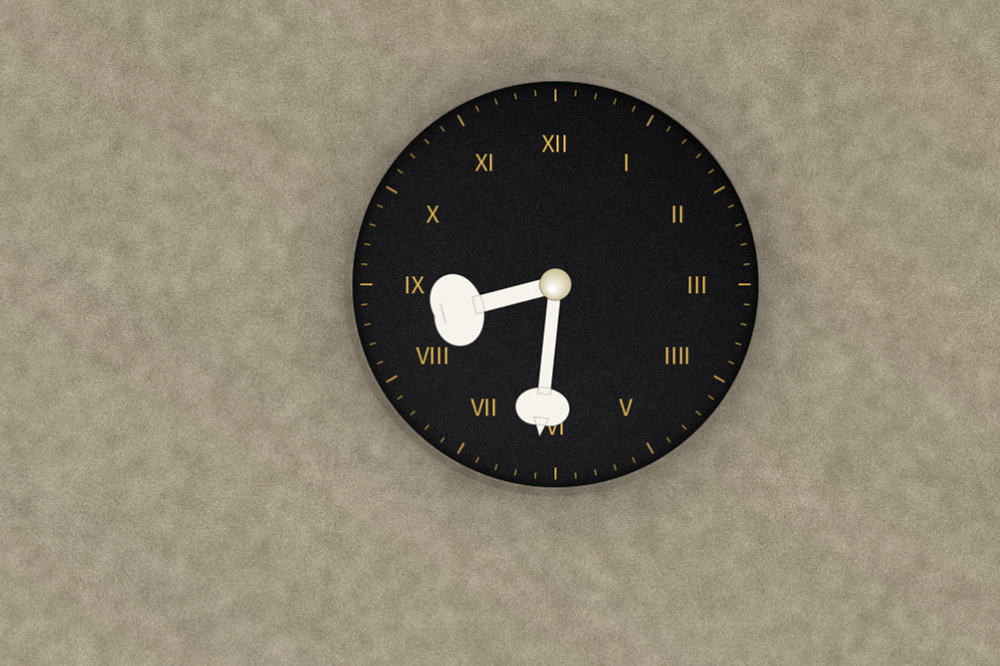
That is 8 h 31 min
